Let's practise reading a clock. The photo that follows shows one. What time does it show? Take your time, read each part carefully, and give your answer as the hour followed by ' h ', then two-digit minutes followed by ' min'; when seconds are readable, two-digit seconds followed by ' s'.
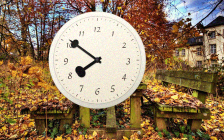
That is 7 h 51 min
